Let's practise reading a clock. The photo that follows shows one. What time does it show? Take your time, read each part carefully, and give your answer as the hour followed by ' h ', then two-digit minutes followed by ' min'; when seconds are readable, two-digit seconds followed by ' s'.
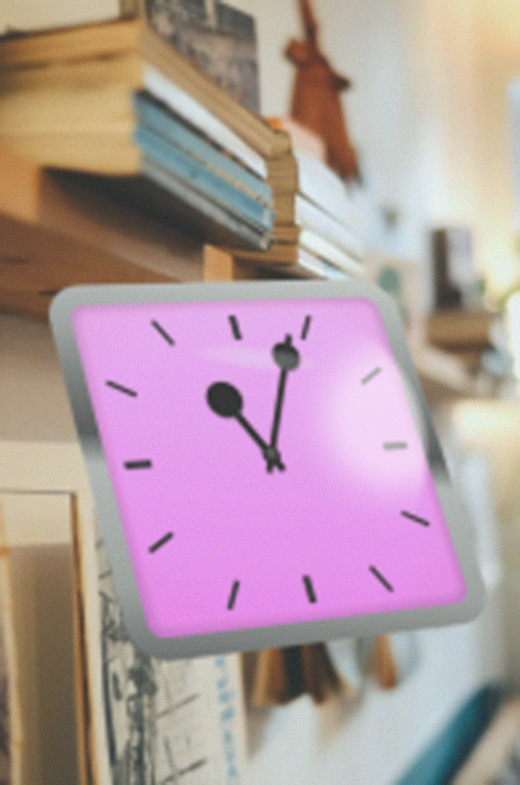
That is 11 h 04 min
